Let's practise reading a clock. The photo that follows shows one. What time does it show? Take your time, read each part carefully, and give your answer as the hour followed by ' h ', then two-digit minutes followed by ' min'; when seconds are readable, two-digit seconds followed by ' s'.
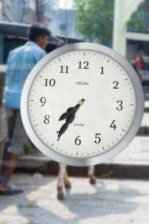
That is 7 h 35 min
